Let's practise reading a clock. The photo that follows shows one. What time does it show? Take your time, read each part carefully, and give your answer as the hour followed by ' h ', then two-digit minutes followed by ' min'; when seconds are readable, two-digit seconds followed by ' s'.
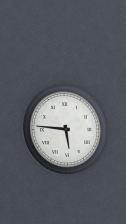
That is 5 h 46 min
